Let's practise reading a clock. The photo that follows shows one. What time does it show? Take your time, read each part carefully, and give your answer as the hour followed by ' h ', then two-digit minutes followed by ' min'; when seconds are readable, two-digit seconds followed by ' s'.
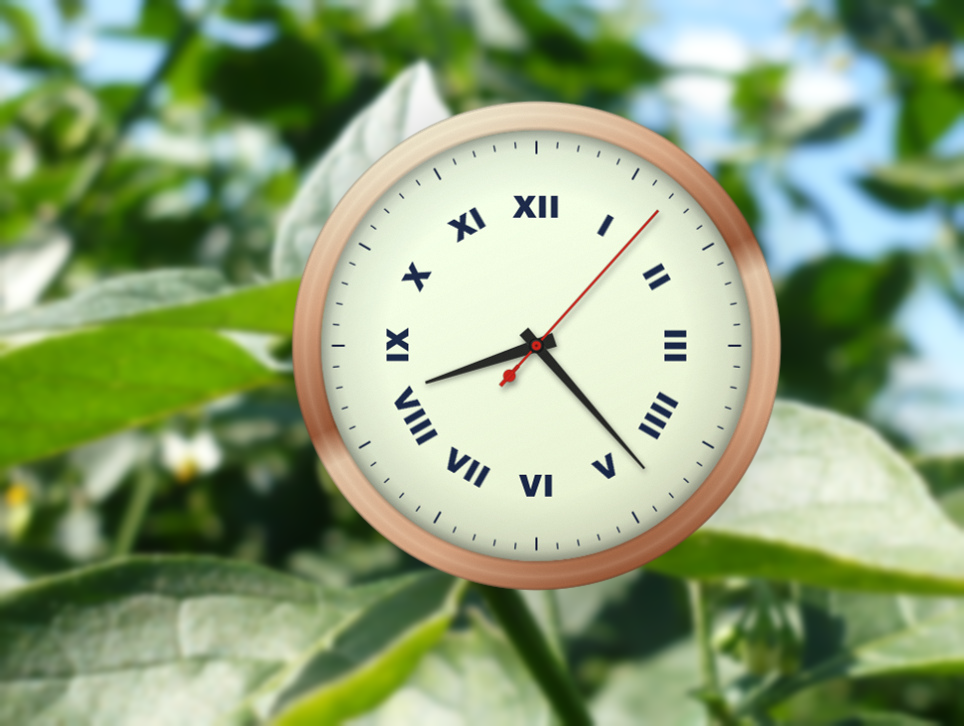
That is 8 h 23 min 07 s
